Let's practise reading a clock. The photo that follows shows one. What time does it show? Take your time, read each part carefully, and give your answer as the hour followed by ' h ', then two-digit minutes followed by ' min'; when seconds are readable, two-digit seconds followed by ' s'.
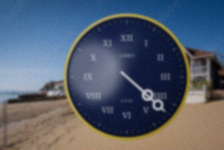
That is 4 h 22 min
